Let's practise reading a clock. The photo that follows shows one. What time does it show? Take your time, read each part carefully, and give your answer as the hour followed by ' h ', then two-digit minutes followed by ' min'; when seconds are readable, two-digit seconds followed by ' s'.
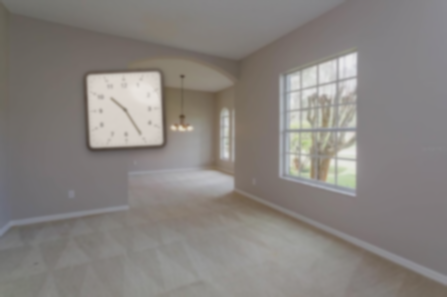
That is 10 h 25 min
